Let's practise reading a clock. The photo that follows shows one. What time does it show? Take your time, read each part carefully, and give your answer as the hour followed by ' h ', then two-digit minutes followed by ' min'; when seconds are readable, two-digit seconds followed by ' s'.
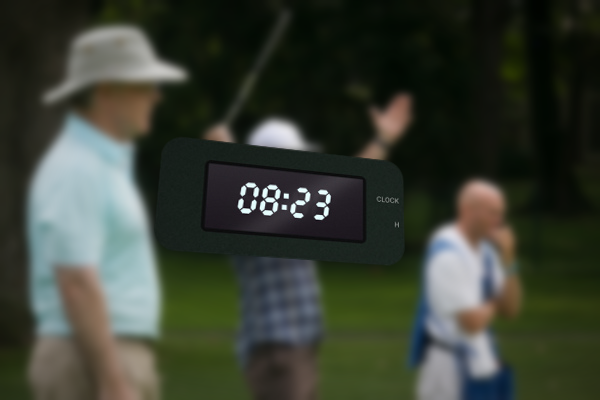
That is 8 h 23 min
